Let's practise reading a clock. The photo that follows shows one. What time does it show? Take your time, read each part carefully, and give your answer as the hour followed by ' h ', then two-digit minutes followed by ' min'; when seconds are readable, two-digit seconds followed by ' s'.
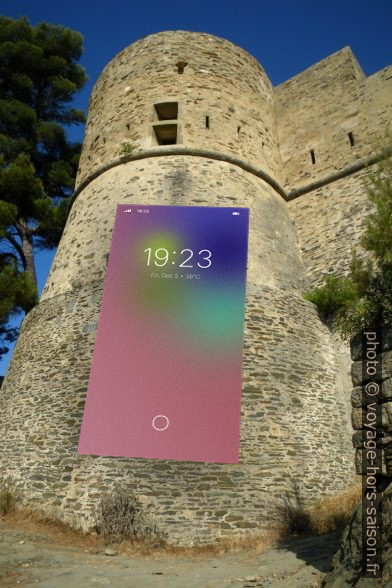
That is 19 h 23 min
